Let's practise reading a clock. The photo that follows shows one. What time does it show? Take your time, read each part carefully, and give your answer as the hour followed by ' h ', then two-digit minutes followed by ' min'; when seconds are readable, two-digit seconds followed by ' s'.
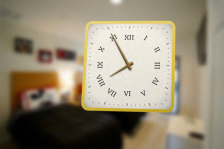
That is 7 h 55 min
